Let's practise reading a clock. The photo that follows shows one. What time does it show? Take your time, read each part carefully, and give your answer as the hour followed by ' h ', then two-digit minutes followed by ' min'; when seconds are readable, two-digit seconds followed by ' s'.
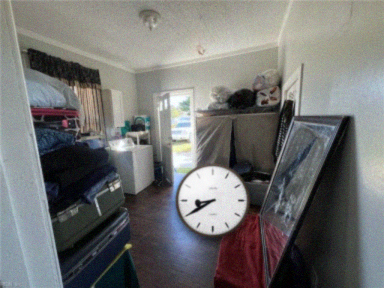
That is 8 h 40 min
